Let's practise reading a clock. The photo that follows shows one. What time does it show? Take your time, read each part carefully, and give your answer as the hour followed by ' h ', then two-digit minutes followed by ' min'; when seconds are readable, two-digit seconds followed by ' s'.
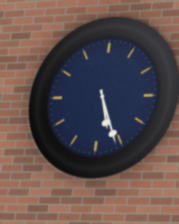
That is 5 h 26 min
